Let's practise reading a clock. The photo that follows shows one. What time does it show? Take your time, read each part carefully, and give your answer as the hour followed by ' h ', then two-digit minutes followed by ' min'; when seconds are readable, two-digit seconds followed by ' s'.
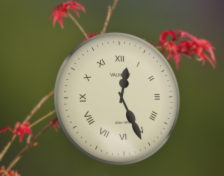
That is 12 h 26 min
